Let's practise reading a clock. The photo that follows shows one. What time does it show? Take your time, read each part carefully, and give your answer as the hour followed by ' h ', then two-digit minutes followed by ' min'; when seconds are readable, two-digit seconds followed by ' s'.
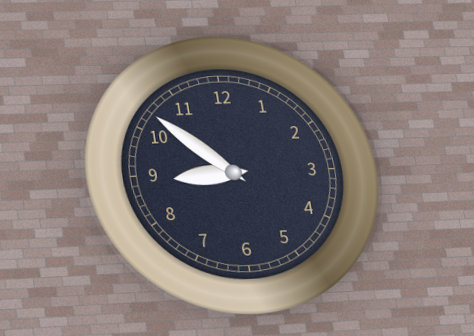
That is 8 h 52 min
